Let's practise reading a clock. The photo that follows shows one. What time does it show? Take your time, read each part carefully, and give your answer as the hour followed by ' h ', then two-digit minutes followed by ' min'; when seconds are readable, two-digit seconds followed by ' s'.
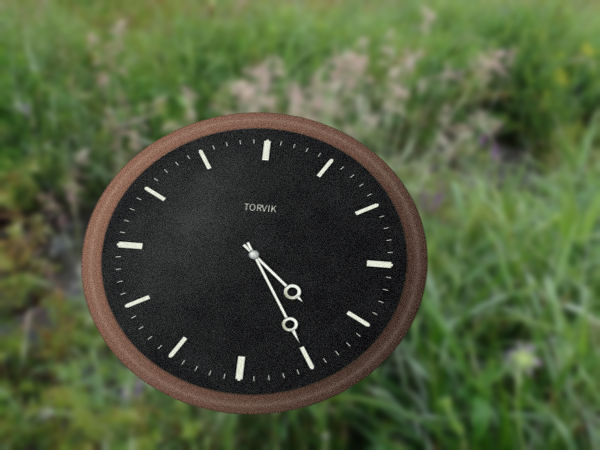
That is 4 h 25 min
